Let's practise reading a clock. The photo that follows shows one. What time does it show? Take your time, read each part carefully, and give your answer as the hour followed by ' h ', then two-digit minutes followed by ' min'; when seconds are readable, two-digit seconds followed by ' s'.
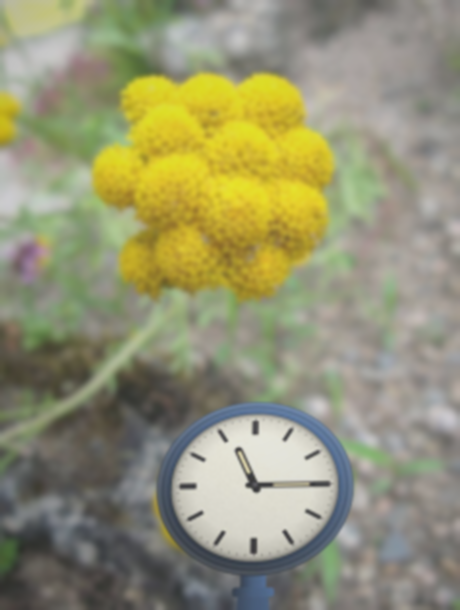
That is 11 h 15 min
